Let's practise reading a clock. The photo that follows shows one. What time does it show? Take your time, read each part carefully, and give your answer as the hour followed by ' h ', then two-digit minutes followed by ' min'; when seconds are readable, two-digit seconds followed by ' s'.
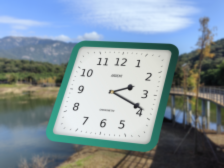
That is 2 h 19 min
